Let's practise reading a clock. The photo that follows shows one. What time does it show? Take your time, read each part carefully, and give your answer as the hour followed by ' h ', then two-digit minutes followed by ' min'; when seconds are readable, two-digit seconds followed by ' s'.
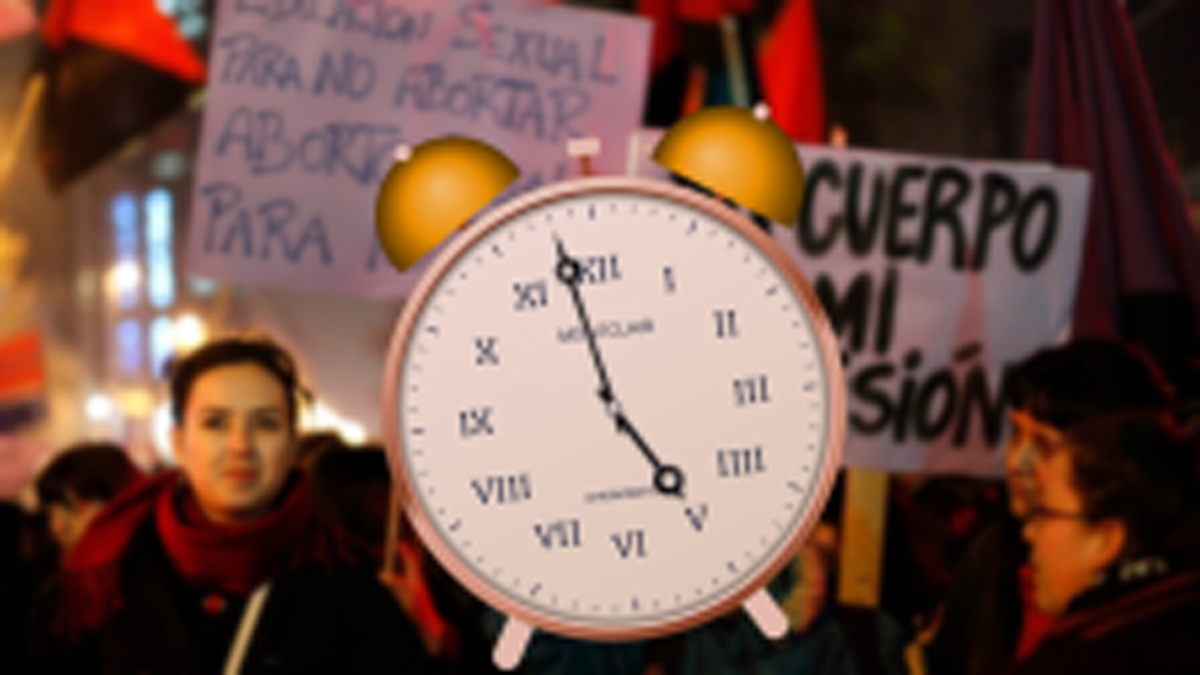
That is 4 h 58 min
